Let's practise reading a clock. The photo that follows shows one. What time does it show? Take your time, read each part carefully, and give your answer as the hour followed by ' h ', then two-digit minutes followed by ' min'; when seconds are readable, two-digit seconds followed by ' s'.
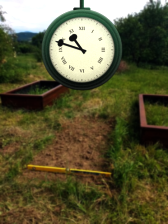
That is 10 h 48 min
